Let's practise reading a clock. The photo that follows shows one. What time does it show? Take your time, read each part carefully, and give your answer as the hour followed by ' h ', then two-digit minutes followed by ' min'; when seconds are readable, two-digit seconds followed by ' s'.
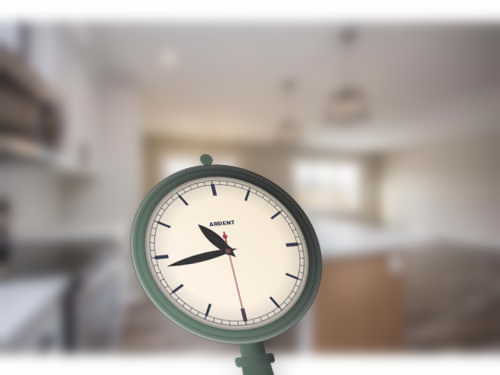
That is 10 h 43 min 30 s
